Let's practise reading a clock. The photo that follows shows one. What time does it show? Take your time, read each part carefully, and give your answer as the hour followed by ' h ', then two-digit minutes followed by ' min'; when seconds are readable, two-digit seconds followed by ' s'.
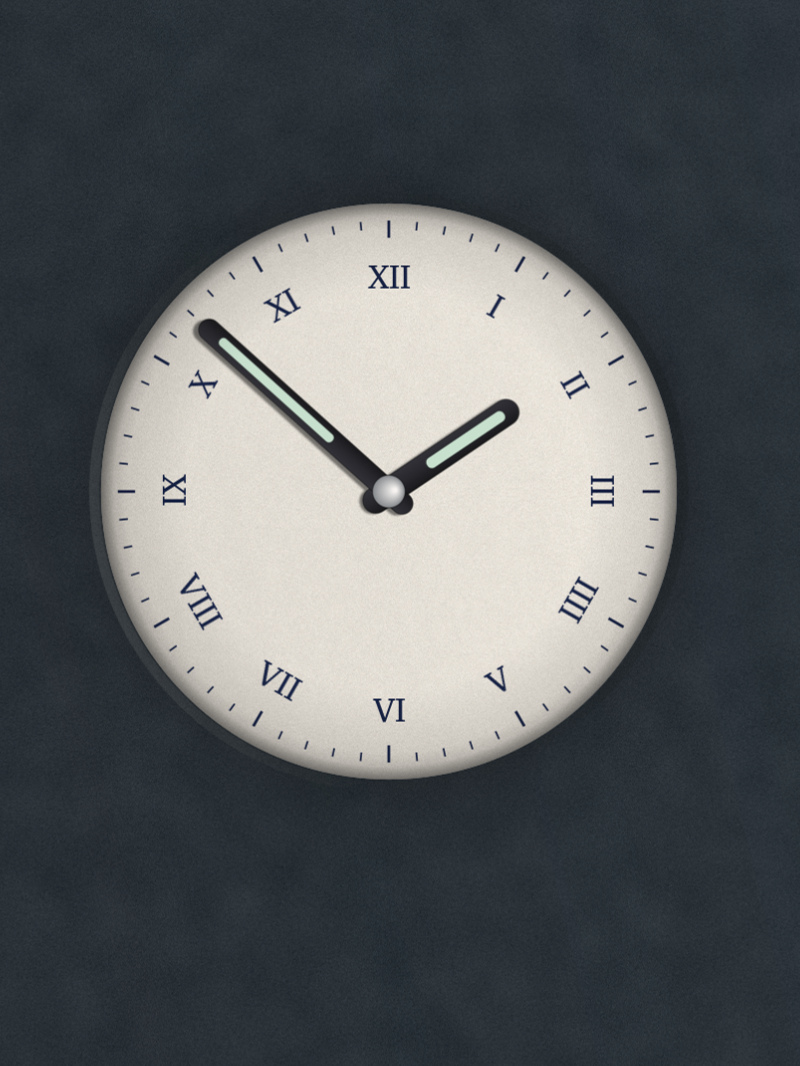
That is 1 h 52 min
